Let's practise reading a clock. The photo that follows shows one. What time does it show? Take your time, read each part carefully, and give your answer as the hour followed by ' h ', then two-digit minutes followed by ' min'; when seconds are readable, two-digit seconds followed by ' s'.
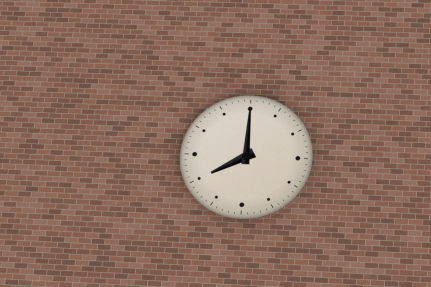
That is 8 h 00 min
